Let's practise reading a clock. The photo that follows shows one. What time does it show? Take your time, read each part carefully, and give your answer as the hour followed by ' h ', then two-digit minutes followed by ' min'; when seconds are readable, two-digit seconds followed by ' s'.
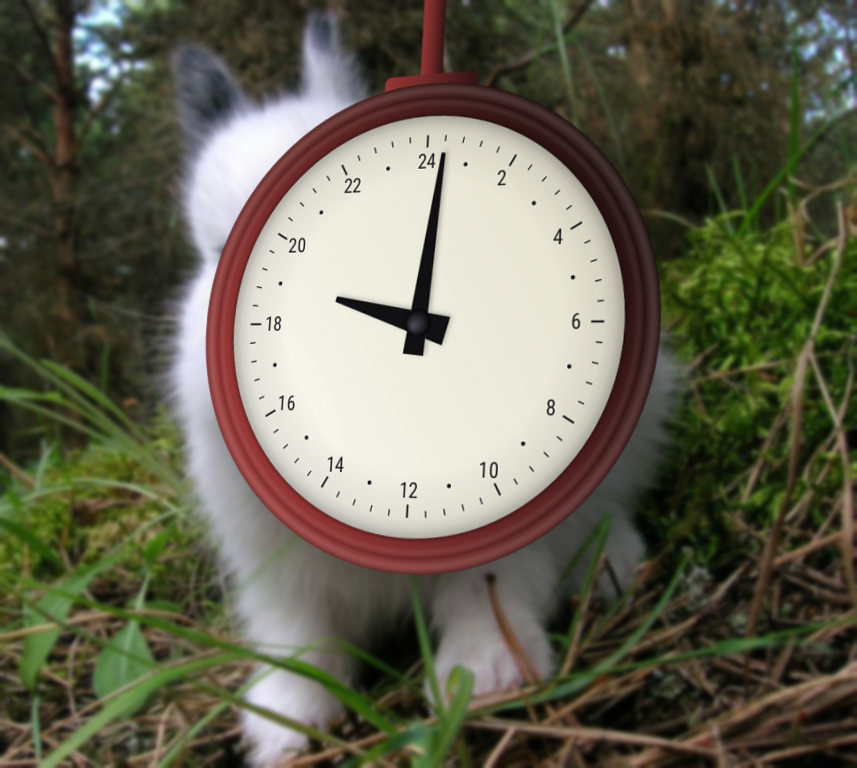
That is 19 h 01 min
